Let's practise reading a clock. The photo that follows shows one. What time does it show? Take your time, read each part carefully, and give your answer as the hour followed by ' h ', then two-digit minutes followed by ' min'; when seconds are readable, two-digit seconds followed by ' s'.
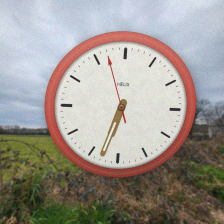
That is 6 h 32 min 57 s
